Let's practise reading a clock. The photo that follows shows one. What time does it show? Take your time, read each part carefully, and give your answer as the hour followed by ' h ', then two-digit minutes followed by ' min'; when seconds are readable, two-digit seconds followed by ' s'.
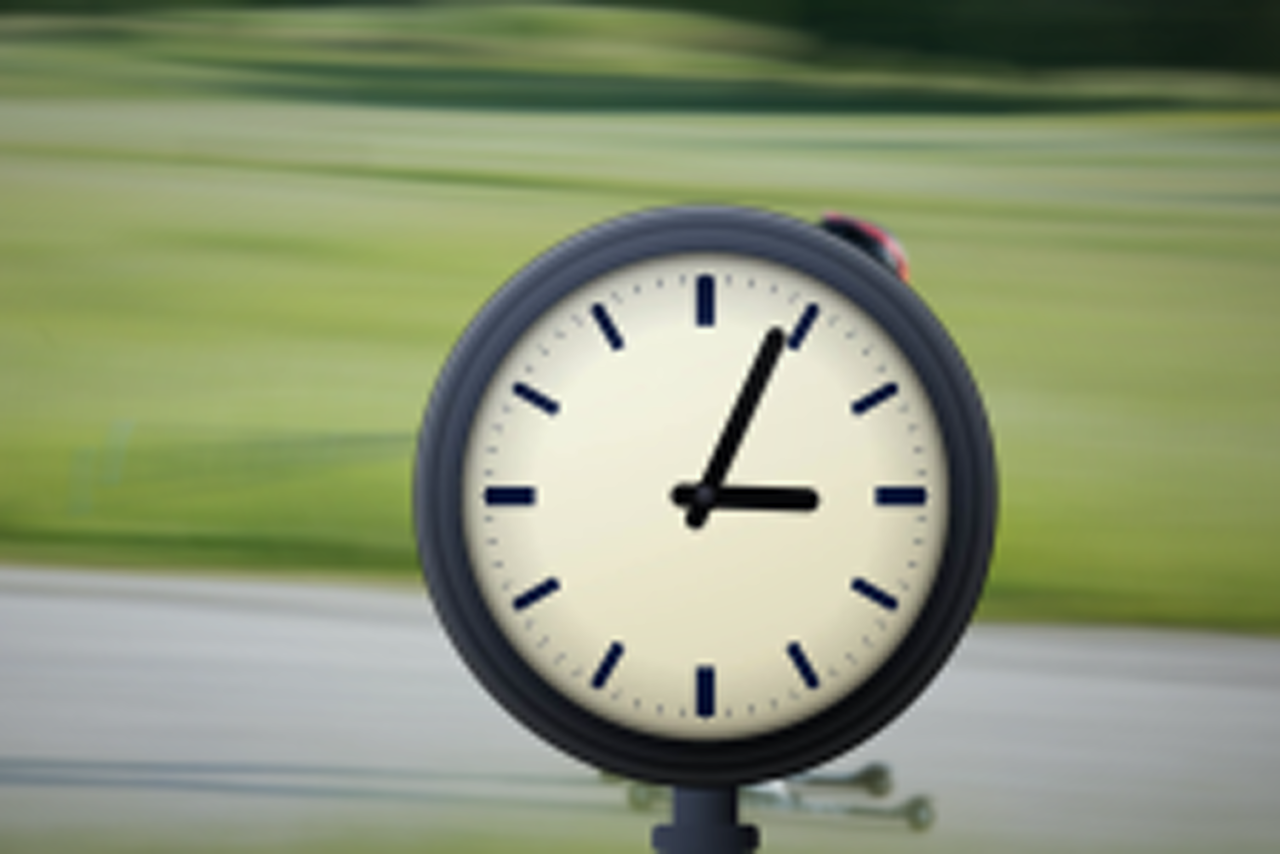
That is 3 h 04 min
